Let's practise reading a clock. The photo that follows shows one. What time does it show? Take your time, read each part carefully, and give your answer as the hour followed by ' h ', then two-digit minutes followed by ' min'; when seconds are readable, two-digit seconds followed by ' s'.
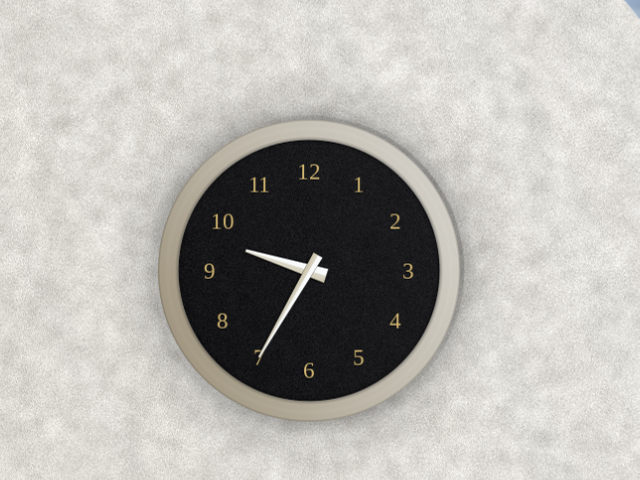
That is 9 h 35 min
